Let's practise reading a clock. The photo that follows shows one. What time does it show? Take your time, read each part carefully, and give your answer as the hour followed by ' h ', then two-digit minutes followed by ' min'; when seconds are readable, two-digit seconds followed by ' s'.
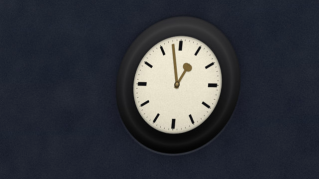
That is 12 h 58 min
